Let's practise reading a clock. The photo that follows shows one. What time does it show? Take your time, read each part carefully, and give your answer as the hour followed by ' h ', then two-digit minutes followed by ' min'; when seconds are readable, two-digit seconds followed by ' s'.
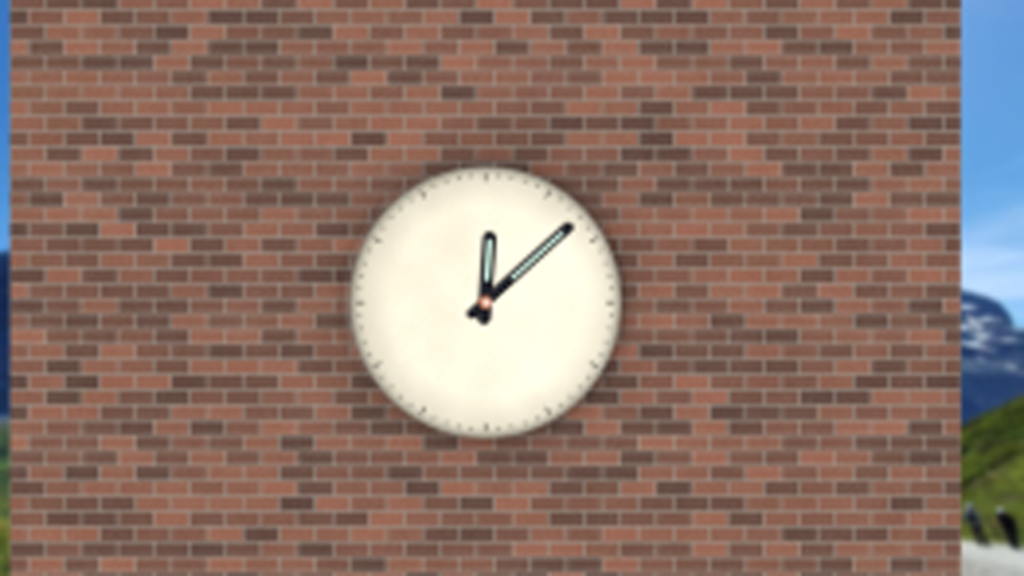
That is 12 h 08 min
